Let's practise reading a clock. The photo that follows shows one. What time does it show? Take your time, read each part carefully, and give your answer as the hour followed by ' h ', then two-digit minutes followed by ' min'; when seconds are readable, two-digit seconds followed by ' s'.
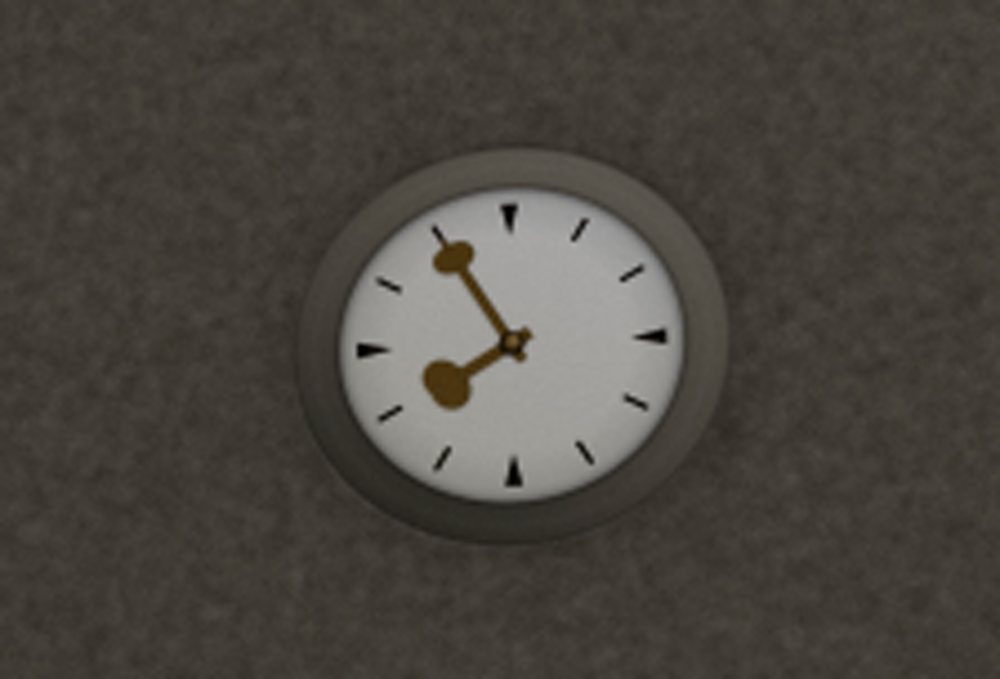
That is 7 h 55 min
